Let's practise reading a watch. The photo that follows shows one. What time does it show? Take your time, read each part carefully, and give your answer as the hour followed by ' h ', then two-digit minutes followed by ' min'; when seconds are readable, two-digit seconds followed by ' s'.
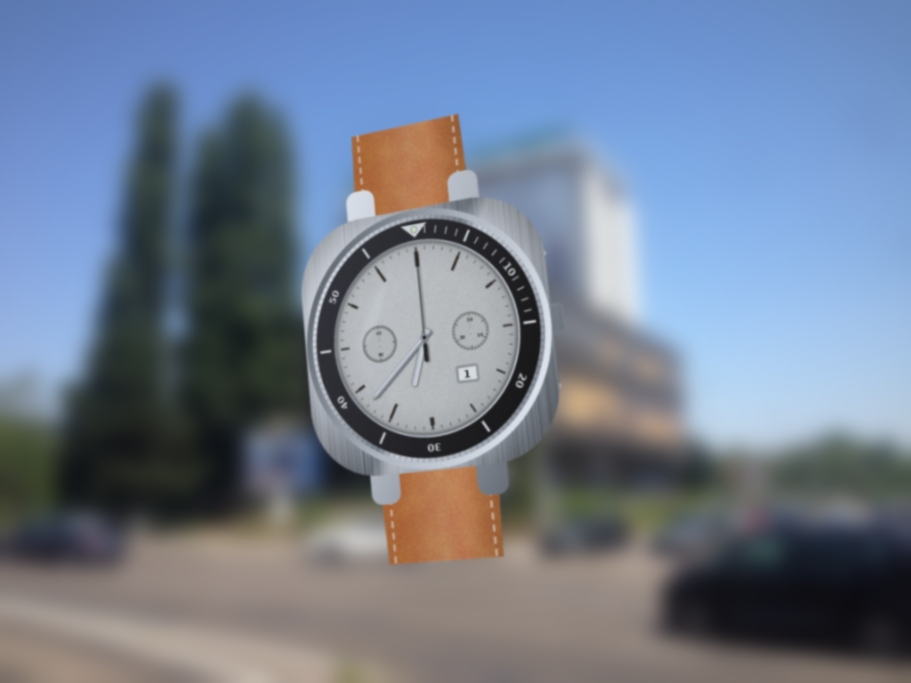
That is 6 h 38 min
